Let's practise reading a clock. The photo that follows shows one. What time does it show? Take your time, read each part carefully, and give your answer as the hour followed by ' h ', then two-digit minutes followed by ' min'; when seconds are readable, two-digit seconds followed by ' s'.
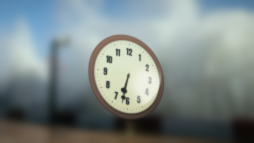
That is 6 h 32 min
